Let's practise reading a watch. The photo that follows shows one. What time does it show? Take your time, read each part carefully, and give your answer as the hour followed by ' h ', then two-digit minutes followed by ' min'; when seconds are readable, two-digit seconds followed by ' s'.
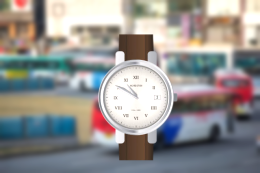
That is 10 h 50 min
